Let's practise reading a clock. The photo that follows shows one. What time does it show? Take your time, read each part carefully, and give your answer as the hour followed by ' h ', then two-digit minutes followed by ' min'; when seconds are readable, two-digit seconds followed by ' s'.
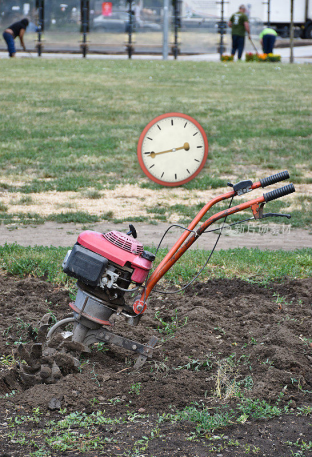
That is 2 h 44 min
